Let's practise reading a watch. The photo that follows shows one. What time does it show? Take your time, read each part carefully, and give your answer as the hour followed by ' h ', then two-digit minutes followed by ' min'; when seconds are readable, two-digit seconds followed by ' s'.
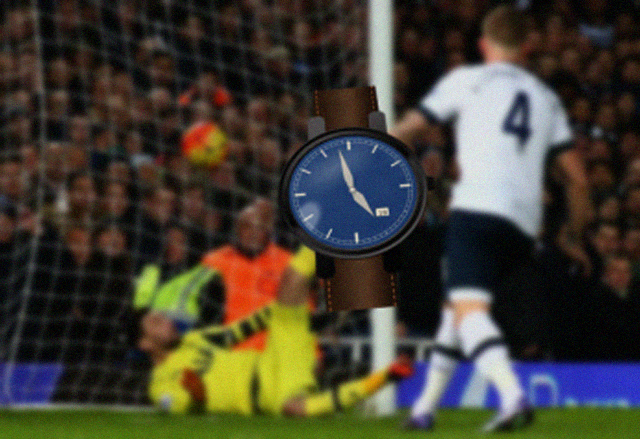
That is 4 h 58 min
